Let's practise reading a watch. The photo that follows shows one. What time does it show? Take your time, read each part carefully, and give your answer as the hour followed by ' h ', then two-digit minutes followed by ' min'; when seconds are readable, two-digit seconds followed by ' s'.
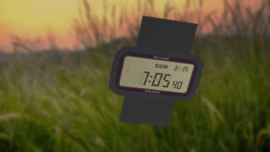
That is 7 h 05 min 40 s
